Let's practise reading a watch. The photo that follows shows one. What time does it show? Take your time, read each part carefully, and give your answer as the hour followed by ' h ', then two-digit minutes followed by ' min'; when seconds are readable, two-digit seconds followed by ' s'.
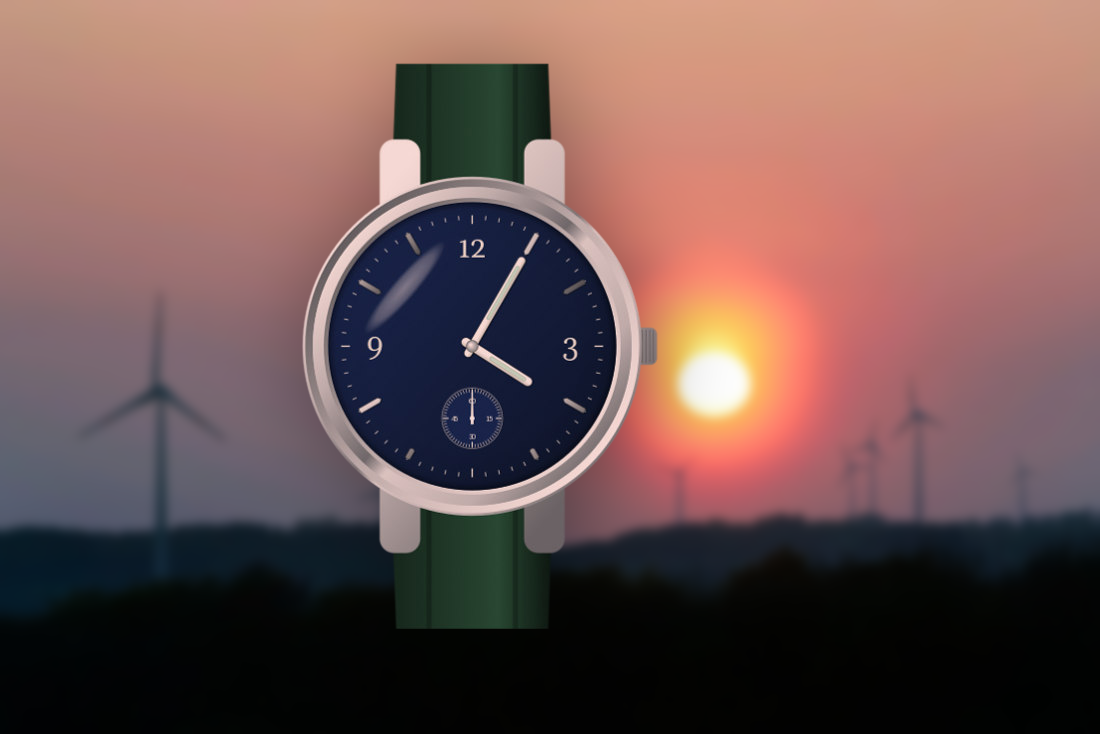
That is 4 h 05 min
